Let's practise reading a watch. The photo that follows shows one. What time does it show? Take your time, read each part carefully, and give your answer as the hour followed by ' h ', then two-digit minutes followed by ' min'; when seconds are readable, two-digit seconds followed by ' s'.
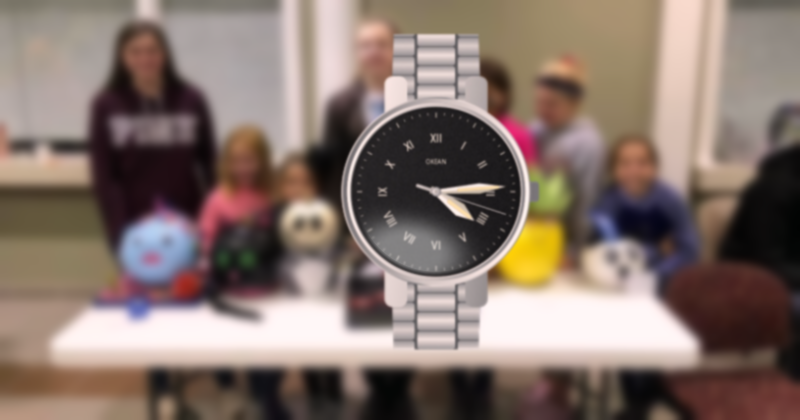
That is 4 h 14 min 18 s
